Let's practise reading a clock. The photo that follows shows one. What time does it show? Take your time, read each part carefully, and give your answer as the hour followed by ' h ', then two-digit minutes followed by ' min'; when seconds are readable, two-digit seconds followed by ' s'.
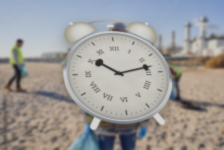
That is 10 h 13 min
